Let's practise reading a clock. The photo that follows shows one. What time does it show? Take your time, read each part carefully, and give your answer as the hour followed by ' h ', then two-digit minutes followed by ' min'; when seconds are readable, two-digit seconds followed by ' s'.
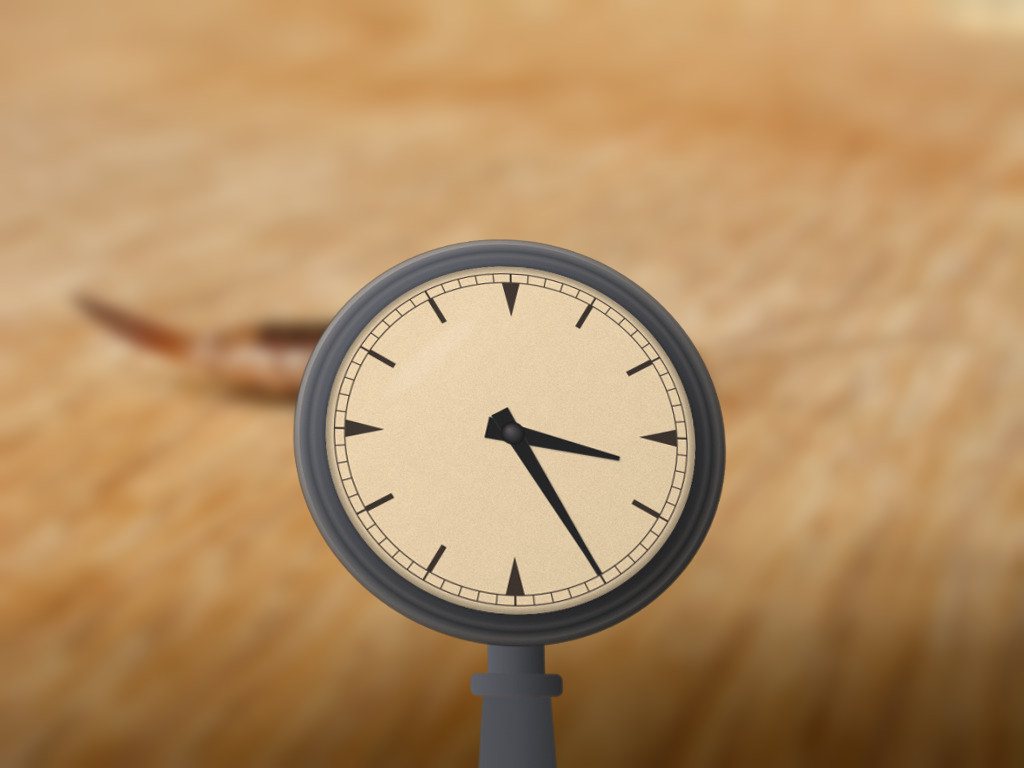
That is 3 h 25 min
